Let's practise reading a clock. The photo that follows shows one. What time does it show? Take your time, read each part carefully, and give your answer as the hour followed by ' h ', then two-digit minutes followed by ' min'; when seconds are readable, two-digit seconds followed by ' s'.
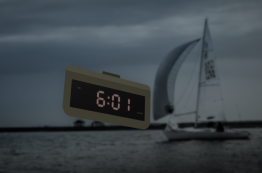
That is 6 h 01 min
